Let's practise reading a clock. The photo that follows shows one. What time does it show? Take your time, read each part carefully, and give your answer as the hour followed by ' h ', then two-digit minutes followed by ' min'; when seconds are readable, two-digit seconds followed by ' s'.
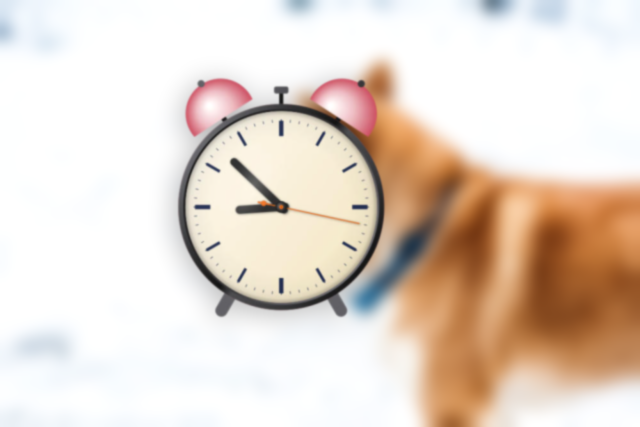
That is 8 h 52 min 17 s
